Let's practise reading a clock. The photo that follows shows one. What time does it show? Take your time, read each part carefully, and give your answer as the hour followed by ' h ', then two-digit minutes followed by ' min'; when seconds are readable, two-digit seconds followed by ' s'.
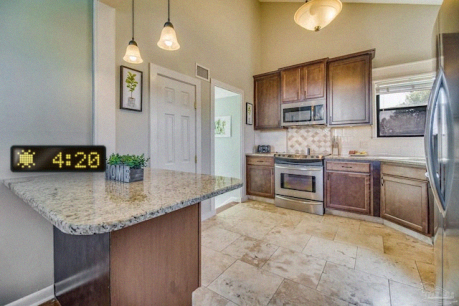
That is 4 h 20 min
